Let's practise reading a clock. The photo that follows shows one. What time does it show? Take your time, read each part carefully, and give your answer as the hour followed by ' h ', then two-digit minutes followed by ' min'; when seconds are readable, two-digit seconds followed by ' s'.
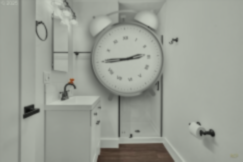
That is 2 h 45 min
